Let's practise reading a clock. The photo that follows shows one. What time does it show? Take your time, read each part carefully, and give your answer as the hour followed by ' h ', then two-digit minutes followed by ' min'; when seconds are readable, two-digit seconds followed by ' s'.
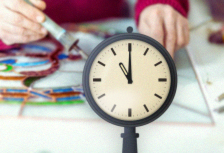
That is 11 h 00 min
